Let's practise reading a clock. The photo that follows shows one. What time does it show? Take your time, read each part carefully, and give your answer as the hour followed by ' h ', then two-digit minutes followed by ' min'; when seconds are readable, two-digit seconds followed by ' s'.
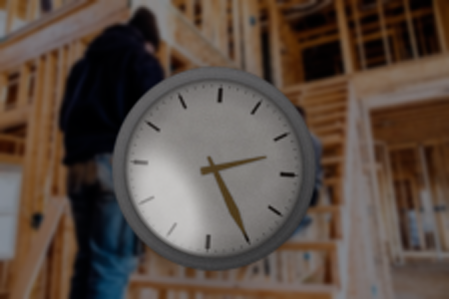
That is 2 h 25 min
